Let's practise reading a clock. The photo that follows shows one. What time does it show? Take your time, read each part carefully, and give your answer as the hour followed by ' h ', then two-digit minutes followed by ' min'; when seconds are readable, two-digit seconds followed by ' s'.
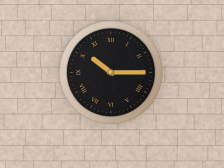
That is 10 h 15 min
